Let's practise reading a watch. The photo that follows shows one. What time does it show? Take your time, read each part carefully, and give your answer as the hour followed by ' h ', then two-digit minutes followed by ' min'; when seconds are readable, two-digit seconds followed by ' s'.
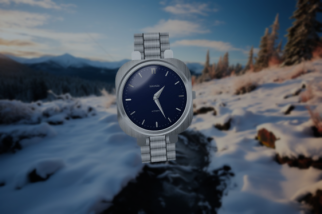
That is 1 h 26 min
